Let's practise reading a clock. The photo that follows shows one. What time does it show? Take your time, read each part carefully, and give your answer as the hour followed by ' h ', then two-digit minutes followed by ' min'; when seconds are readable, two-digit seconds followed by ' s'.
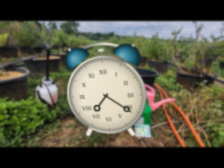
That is 7 h 21 min
